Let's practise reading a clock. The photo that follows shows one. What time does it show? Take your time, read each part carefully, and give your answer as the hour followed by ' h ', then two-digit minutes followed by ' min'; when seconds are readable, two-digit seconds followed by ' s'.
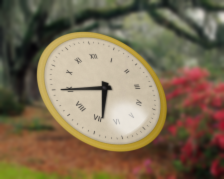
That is 6 h 45 min
